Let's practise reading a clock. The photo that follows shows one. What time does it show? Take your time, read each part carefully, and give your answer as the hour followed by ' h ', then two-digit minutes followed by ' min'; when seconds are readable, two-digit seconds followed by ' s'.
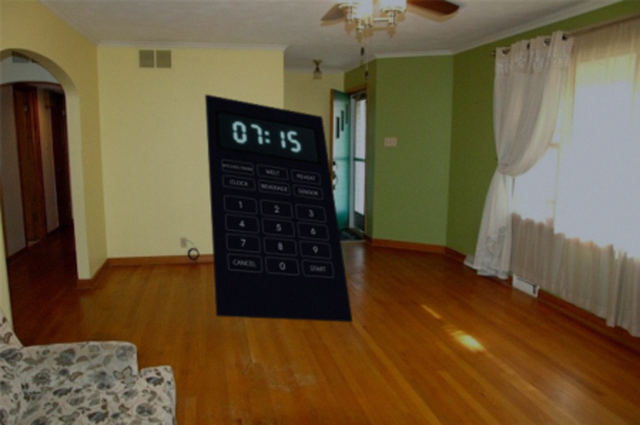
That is 7 h 15 min
